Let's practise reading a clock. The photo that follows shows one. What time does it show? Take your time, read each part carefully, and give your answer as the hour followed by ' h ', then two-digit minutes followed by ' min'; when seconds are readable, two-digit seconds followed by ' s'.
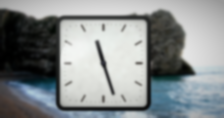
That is 11 h 27 min
